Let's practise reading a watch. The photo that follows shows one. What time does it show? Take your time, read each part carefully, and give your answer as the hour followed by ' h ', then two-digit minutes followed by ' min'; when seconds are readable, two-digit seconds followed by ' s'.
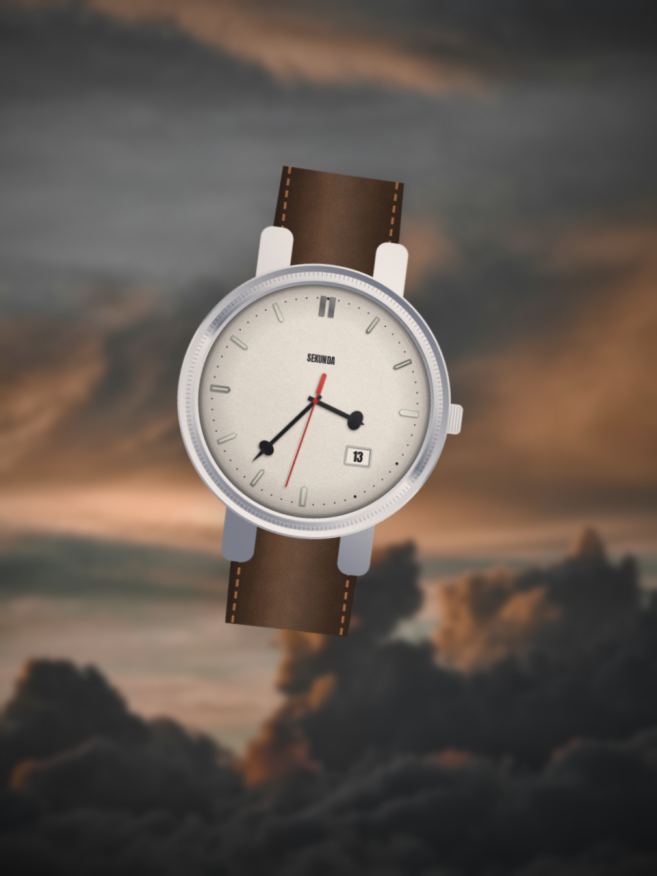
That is 3 h 36 min 32 s
